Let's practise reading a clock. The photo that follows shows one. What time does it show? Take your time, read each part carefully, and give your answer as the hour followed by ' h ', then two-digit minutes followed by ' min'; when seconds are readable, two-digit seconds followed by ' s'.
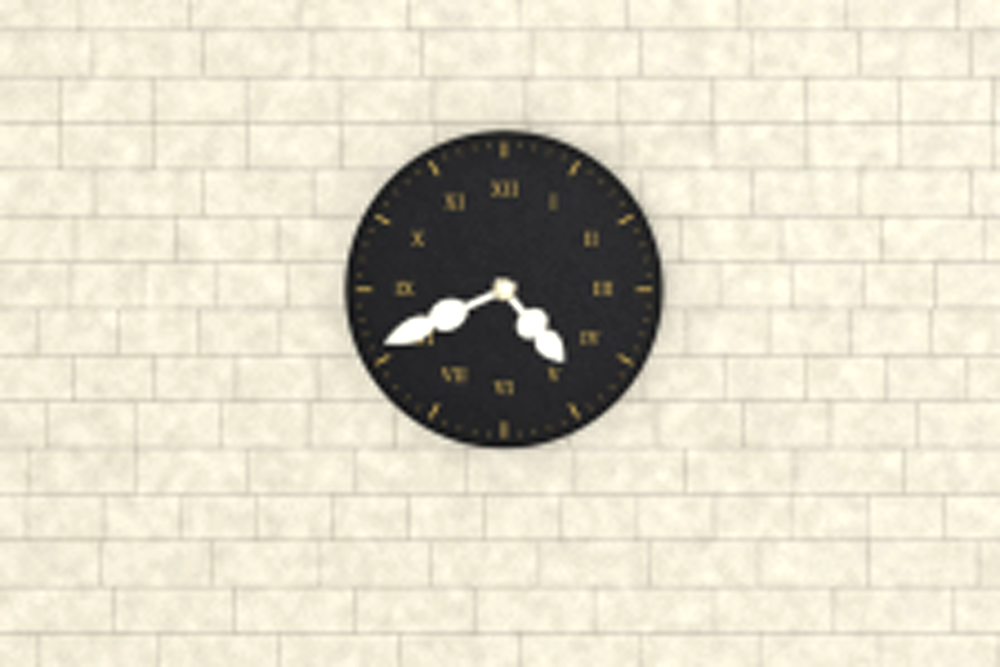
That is 4 h 41 min
